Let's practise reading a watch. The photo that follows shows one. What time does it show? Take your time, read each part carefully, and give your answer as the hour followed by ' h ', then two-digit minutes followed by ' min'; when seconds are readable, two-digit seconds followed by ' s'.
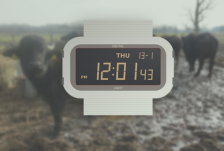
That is 12 h 01 min 43 s
